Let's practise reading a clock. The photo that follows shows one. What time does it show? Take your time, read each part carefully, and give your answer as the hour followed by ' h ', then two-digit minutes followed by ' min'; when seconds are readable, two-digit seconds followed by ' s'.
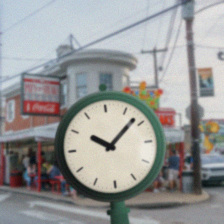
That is 10 h 08 min
